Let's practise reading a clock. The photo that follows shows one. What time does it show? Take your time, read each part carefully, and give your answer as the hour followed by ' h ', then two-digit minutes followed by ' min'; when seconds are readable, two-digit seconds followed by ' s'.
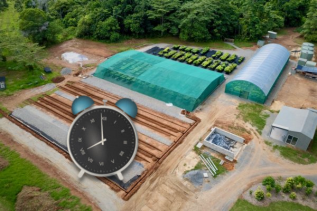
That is 7 h 59 min
